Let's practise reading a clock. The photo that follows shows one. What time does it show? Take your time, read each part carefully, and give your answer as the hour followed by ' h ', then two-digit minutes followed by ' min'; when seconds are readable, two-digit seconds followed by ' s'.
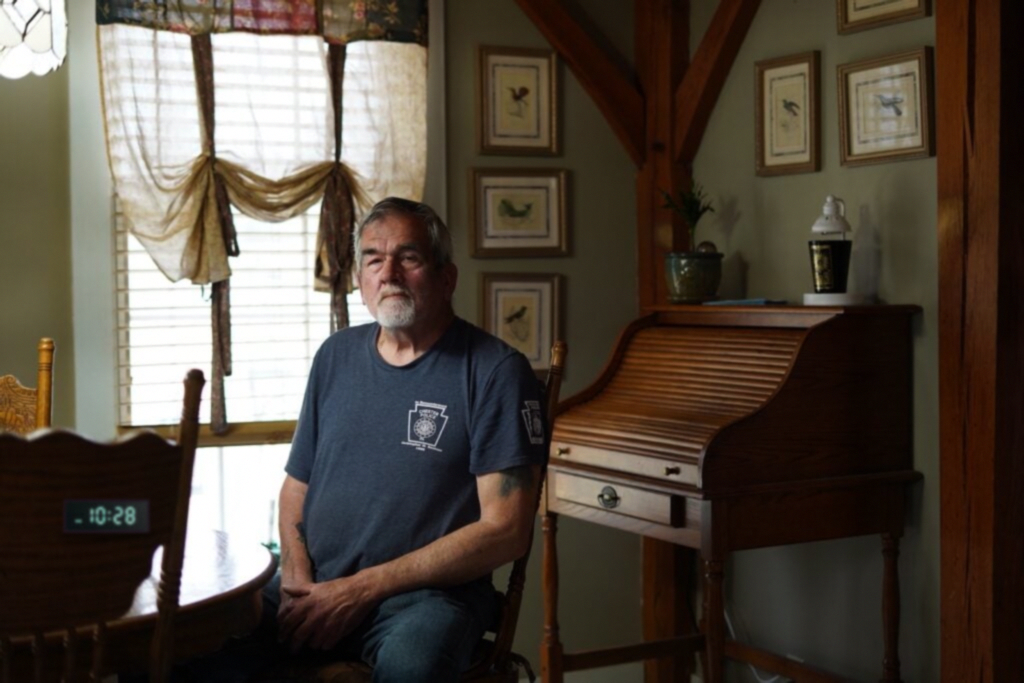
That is 10 h 28 min
